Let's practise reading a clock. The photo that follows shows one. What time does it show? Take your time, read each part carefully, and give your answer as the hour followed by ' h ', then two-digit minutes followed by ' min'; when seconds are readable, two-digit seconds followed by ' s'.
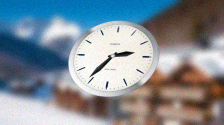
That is 2 h 36 min
